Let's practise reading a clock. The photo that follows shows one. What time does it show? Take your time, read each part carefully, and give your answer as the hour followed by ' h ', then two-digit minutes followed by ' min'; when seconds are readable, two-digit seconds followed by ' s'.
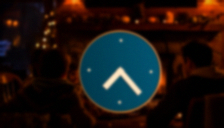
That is 7 h 23 min
